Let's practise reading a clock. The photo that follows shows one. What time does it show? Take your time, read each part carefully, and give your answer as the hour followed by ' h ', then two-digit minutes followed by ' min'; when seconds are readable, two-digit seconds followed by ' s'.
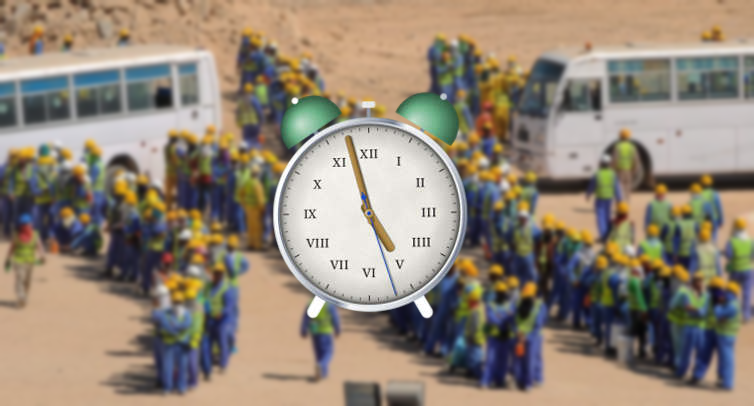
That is 4 h 57 min 27 s
